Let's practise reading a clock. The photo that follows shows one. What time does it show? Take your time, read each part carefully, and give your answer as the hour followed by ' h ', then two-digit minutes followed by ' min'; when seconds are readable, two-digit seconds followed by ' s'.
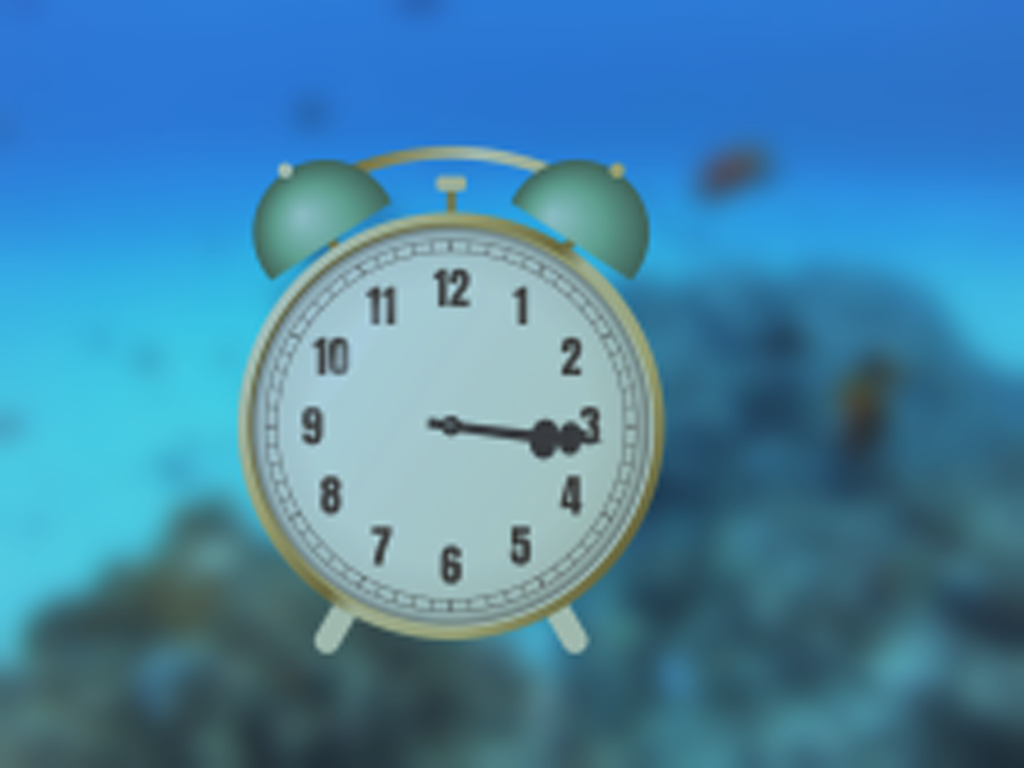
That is 3 h 16 min
